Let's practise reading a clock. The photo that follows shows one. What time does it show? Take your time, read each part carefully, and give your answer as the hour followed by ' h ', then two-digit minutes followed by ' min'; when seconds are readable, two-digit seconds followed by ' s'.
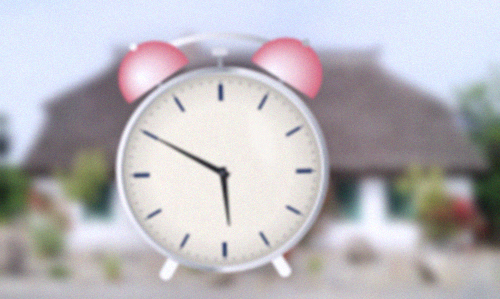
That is 5 h 50 min
